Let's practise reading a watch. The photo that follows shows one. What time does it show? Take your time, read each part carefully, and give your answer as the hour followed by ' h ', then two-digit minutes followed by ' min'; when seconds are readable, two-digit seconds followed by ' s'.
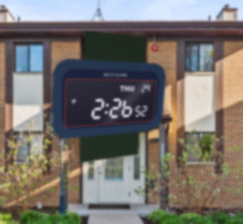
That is 2 h 26 min
